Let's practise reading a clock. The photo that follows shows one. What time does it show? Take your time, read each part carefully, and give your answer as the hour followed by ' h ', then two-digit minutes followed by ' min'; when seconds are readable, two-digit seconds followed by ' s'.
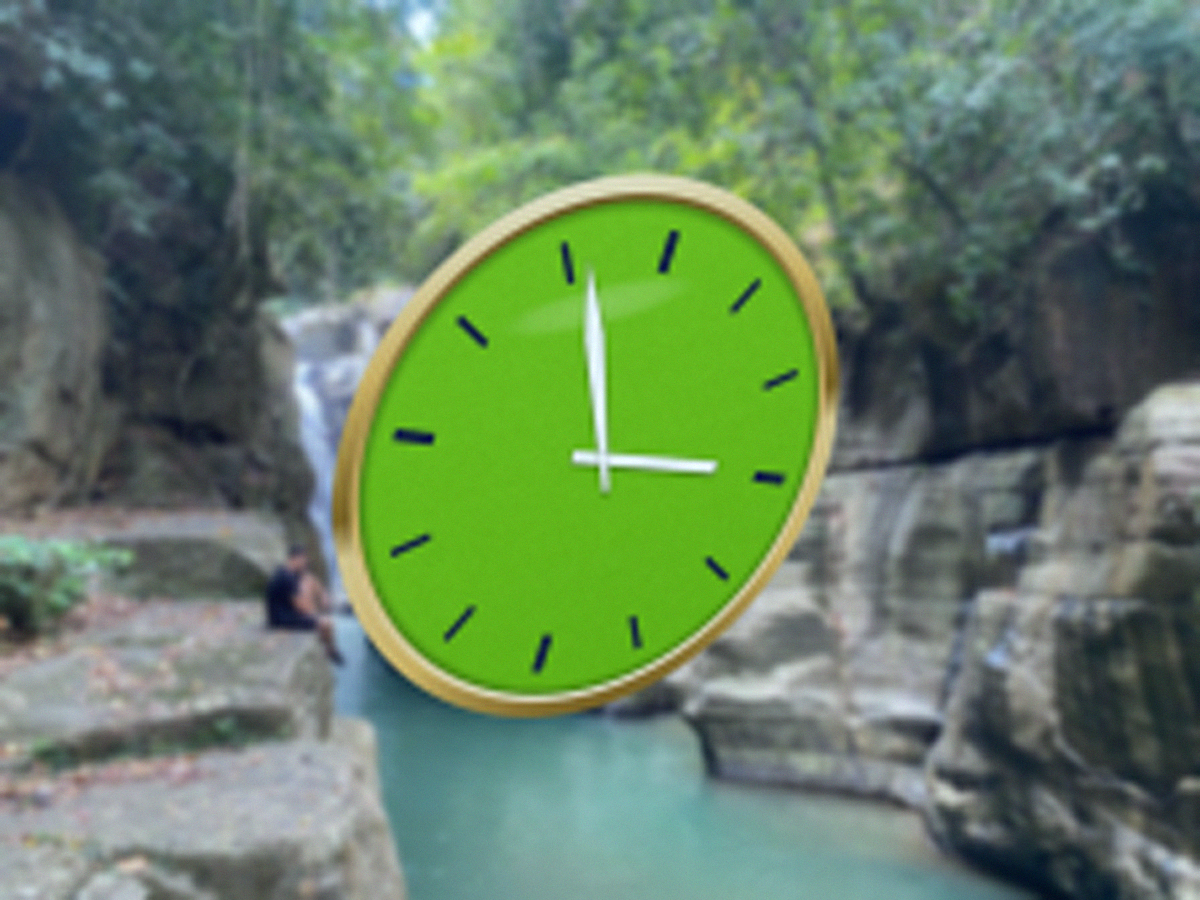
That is 2 h 56 min
